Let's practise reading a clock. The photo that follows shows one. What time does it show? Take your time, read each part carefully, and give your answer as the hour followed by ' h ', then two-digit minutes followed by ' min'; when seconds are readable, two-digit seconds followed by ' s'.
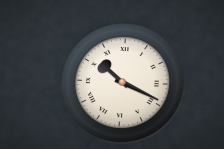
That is 10 h 19 min
